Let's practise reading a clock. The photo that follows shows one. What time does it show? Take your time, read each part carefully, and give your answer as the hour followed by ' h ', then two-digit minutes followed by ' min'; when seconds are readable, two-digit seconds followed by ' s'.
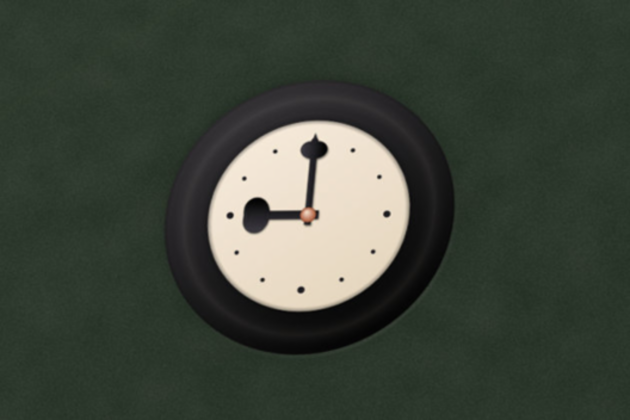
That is 9 h 00 min
